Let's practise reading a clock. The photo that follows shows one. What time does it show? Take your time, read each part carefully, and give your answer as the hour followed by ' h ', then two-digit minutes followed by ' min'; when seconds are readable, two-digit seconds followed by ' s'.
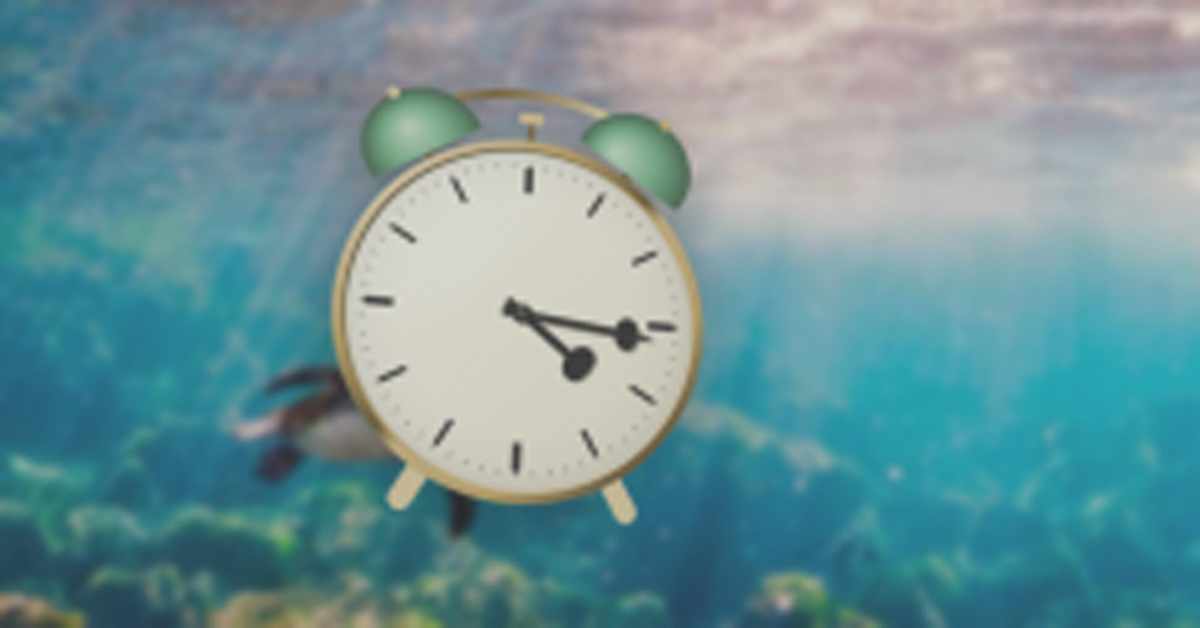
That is 4 h 16 min
